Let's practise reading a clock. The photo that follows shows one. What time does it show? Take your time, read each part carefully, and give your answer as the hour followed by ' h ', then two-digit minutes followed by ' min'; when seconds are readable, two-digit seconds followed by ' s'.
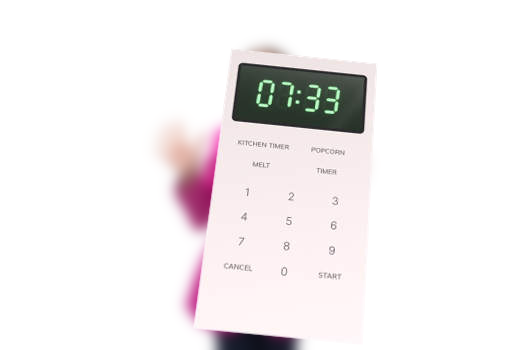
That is 7 h 33 min
